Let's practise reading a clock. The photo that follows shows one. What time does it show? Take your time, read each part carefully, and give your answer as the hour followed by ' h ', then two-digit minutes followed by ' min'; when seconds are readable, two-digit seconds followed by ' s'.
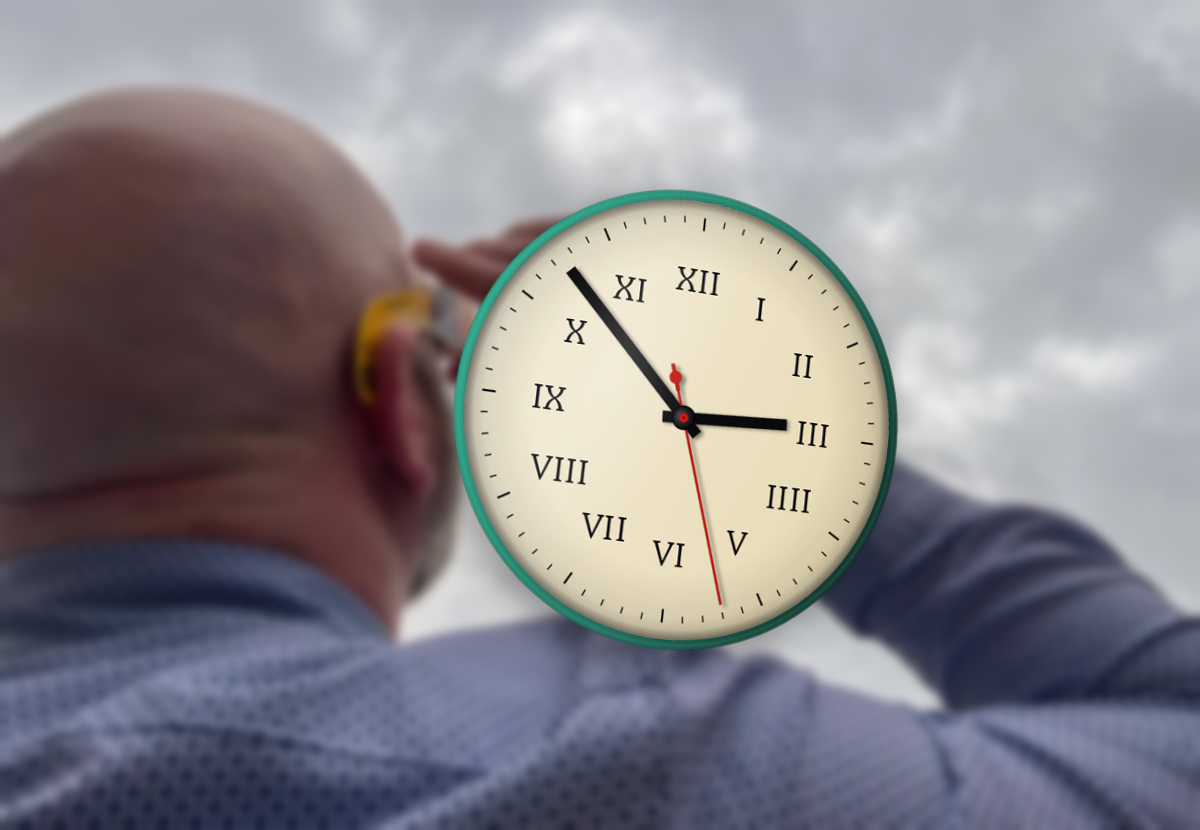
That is 2 h 52 min 27 s
